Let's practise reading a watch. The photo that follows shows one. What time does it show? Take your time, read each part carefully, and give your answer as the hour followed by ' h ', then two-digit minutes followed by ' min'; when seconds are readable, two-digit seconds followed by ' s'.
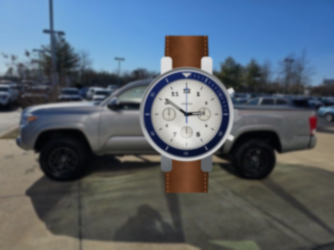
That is 2 h 51 min
